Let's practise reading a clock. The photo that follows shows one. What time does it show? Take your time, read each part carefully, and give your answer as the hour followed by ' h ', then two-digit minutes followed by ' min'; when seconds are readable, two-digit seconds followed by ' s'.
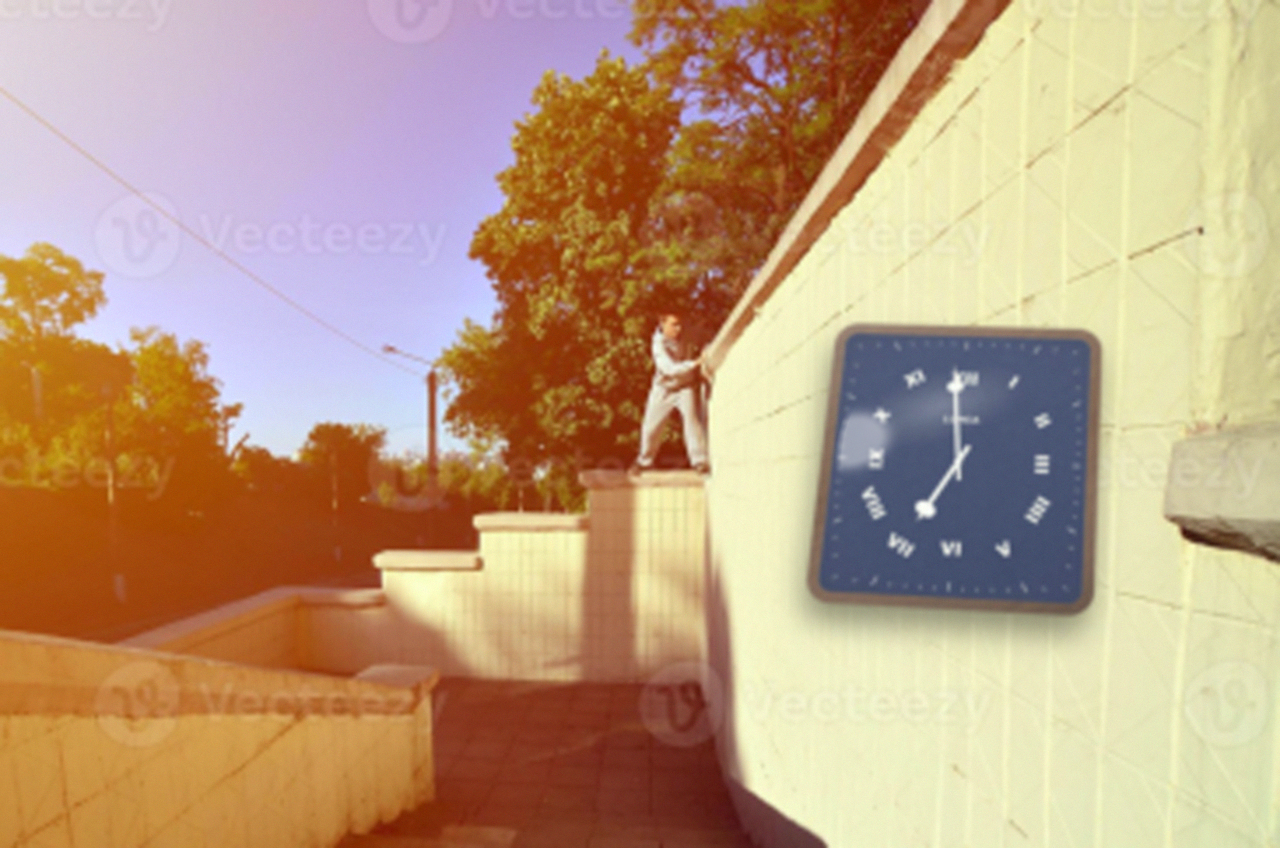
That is 6 h 59 min
